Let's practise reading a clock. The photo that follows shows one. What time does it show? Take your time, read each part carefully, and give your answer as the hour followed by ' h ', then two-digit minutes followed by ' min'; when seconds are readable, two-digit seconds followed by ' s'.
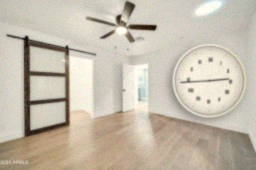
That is 2 h 44 min
